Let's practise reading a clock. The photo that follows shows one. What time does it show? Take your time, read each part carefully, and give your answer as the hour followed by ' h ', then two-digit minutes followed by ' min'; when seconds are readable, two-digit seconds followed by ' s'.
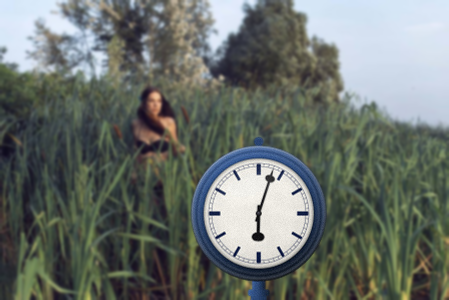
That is 6 h 03 min
